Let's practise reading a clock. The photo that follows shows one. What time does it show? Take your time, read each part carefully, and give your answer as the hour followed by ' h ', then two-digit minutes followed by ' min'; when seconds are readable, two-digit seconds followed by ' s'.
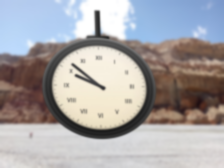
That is 9 h 52 min
